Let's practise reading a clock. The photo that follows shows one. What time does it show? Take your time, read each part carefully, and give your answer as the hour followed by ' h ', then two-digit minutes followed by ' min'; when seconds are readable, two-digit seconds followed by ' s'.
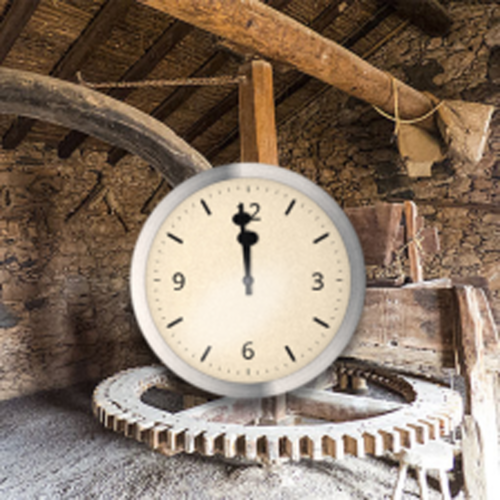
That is 11 h 59 min
